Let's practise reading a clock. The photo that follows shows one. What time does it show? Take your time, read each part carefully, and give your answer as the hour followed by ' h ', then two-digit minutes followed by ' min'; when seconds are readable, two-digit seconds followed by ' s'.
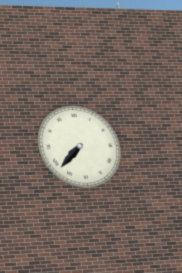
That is 7 h 38 min
